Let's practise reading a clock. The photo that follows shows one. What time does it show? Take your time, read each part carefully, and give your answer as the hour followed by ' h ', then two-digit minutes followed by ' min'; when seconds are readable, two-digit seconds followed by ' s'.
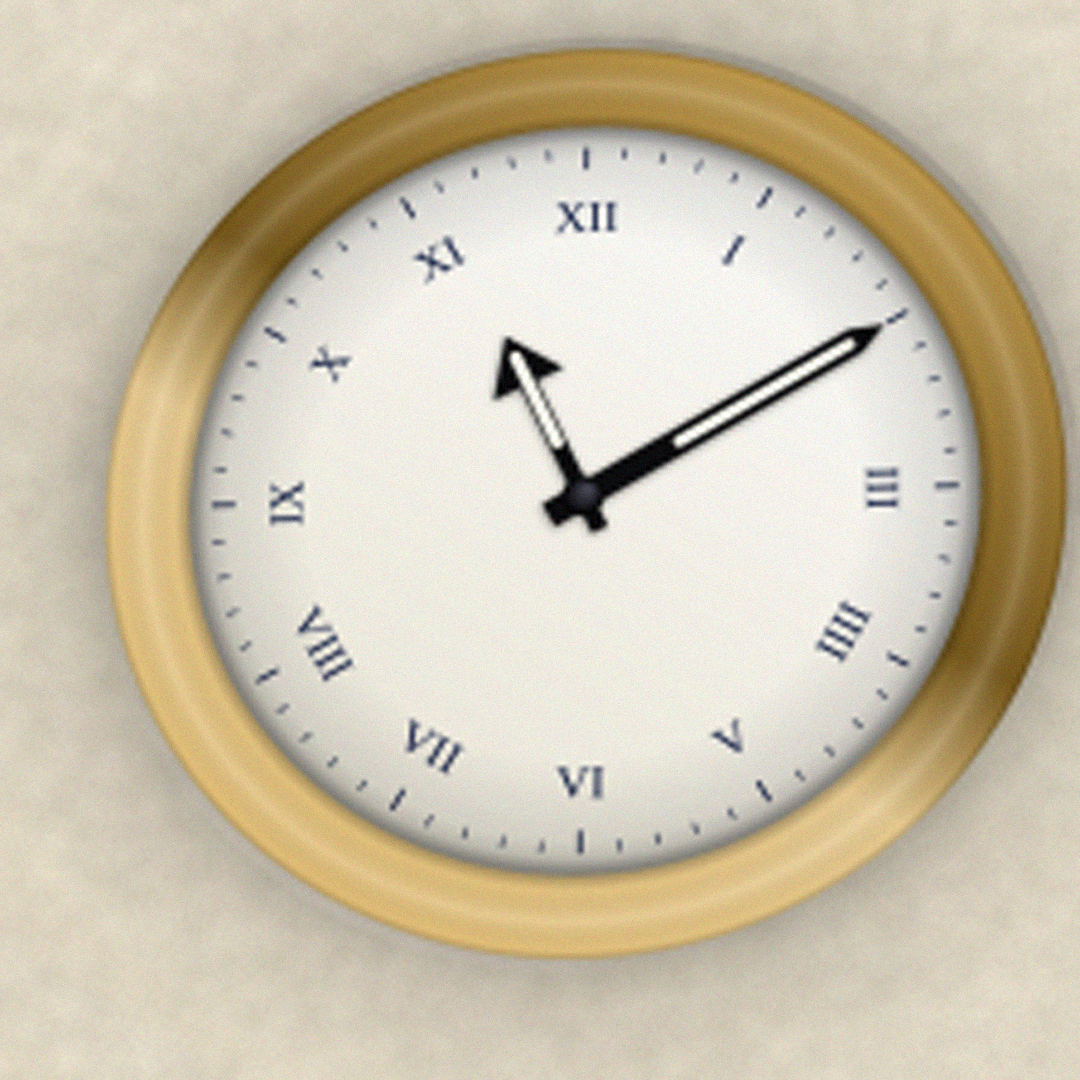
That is 11 h 10 min
